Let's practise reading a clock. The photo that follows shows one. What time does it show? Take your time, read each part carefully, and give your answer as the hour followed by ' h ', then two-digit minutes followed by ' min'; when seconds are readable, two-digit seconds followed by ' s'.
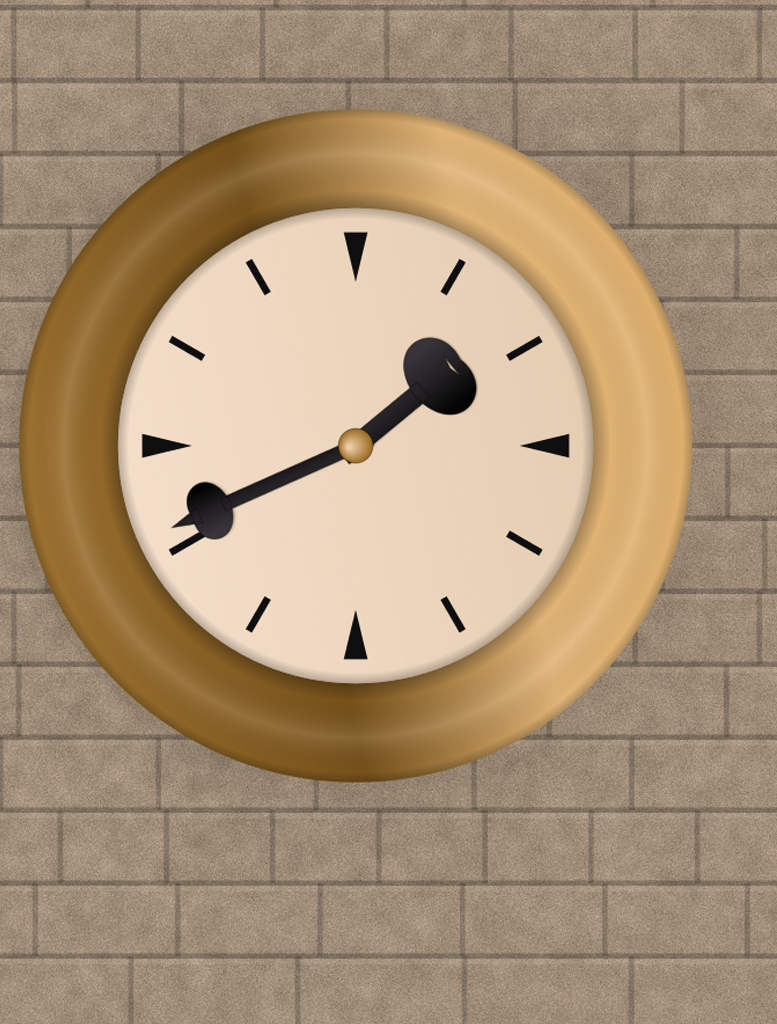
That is 1 h 41 min
